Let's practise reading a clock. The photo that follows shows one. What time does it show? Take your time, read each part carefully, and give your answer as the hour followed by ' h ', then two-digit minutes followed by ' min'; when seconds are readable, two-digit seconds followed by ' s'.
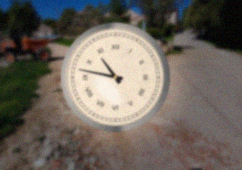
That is 10 h 47 min
